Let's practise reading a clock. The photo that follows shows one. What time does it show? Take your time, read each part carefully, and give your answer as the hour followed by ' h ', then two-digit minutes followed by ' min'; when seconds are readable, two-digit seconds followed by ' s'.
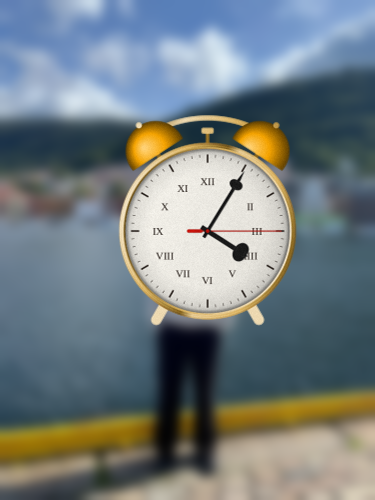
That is 4 h 05 min 15 s
